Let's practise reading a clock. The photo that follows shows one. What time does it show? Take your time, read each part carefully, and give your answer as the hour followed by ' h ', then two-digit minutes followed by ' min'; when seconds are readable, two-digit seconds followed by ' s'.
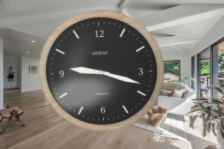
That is 9 h 18 min
